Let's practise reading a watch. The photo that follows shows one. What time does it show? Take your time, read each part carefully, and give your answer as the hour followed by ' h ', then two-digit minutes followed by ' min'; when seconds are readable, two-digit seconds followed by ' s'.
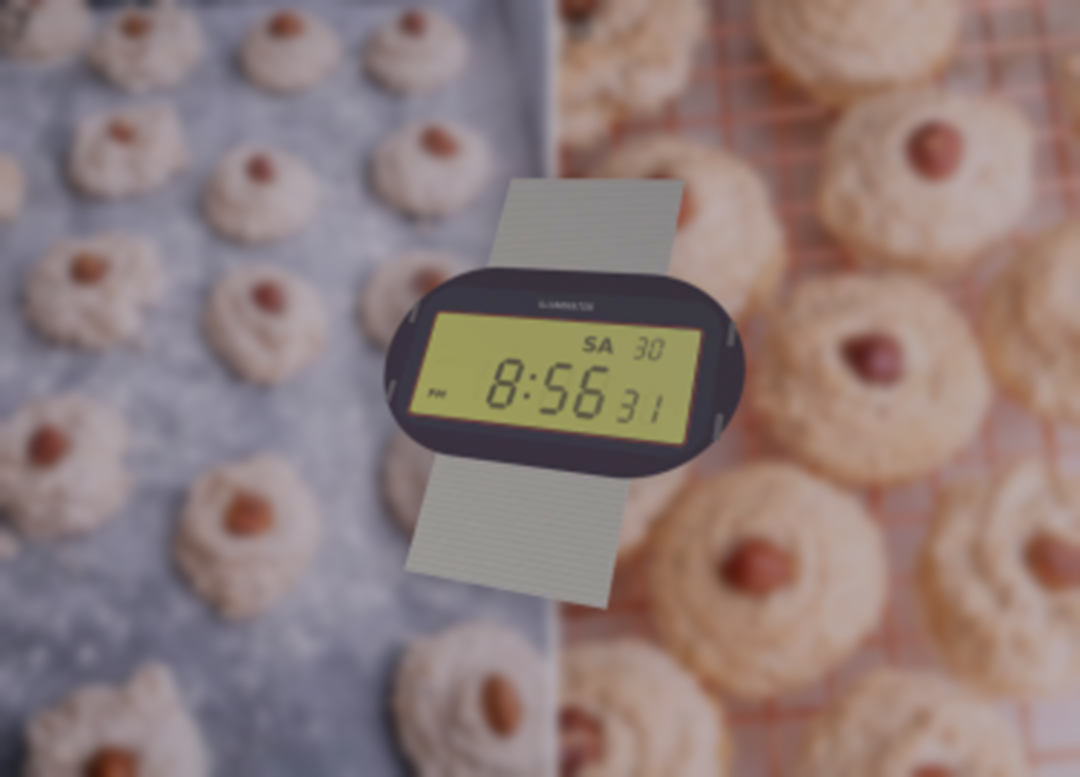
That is 8 h 56 min 31 s
